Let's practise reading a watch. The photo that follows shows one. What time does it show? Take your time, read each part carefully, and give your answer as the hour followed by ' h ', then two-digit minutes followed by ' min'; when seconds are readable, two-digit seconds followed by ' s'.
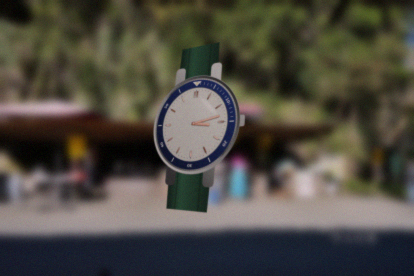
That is 3 h 13 min
